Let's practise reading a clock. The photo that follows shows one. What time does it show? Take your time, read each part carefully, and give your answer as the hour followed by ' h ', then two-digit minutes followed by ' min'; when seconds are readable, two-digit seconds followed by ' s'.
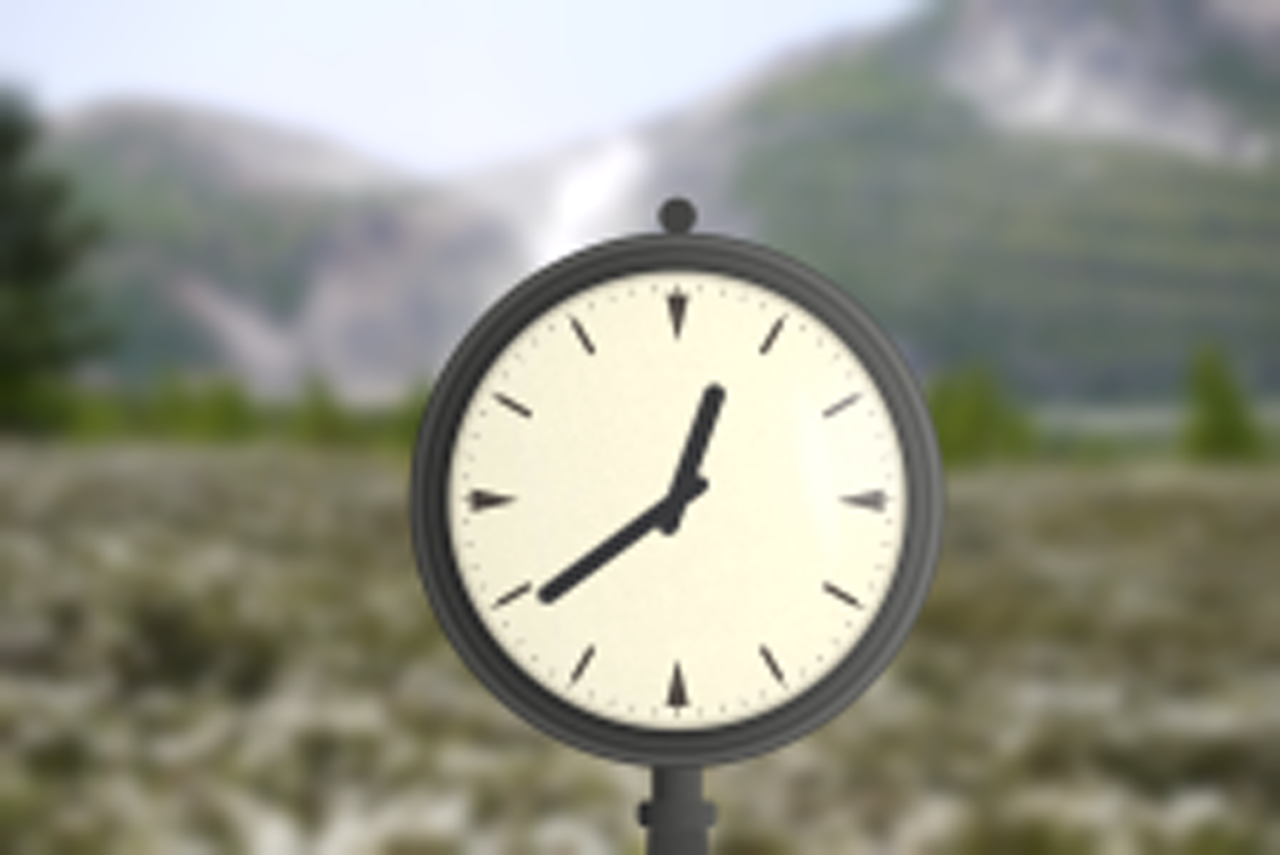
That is 12 h 39 min
